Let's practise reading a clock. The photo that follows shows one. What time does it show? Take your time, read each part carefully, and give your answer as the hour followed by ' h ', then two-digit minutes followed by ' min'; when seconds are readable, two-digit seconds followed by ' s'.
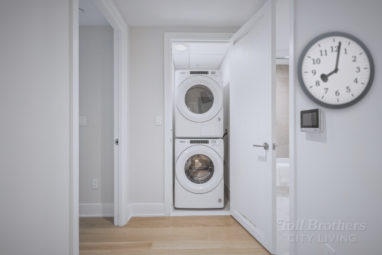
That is 8 h 02 min
